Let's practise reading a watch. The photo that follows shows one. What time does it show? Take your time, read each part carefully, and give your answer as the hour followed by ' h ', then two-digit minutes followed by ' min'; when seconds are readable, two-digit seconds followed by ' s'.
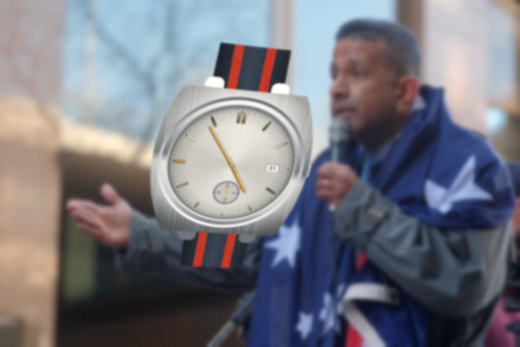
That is 4 h 54 min
